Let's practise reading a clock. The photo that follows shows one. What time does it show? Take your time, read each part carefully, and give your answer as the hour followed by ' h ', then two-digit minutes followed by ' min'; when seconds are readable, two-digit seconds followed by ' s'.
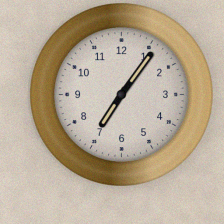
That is 7 h 06 min
